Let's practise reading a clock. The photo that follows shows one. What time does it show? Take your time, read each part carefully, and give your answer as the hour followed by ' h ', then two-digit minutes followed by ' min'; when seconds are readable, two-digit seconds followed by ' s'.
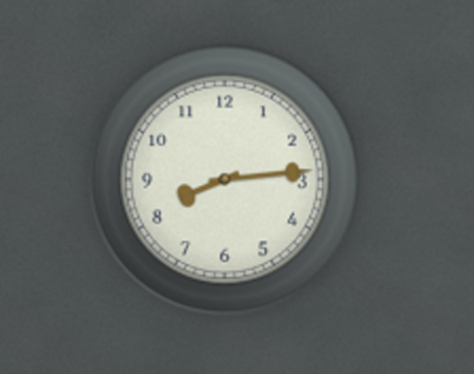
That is 8 h 14 min
